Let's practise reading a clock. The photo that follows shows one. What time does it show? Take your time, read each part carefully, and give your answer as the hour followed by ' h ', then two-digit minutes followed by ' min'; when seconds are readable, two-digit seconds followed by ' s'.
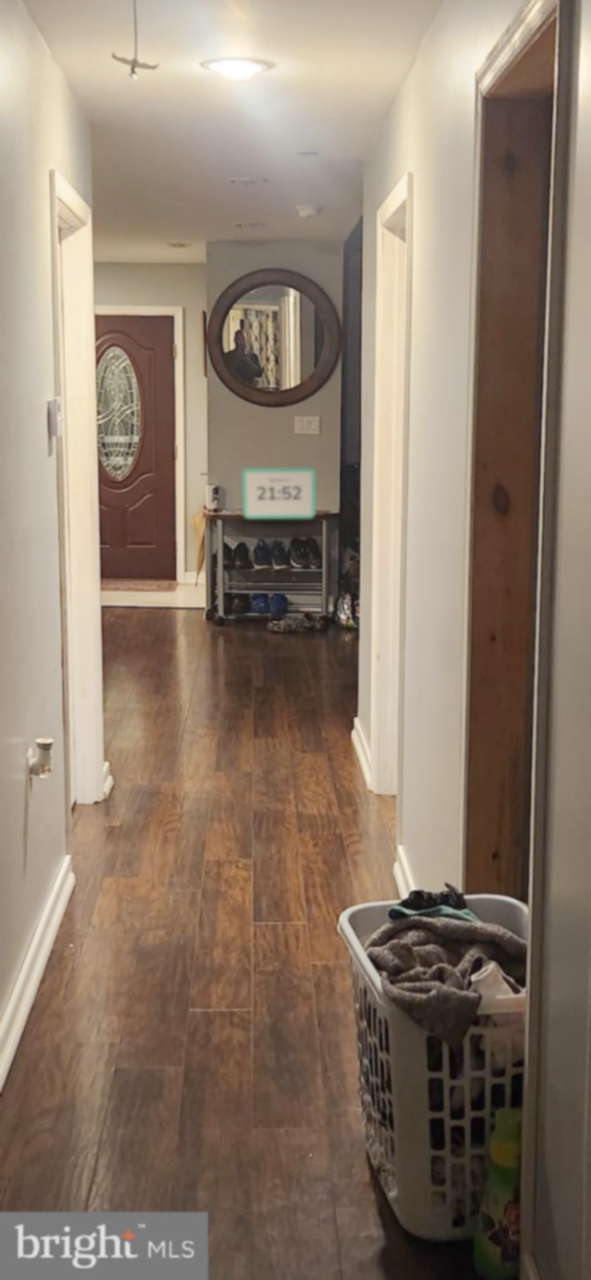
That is 21 h 52 min
